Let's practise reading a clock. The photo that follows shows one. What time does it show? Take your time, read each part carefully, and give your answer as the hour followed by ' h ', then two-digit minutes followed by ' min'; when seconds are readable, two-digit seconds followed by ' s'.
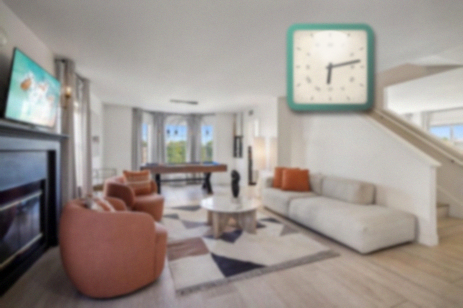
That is 6 h 13 min
